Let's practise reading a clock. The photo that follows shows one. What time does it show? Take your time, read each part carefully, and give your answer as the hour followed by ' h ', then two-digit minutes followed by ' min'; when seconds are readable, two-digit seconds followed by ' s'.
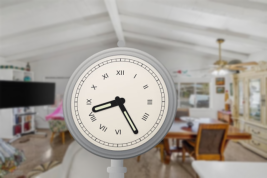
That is 8 h 25 min
